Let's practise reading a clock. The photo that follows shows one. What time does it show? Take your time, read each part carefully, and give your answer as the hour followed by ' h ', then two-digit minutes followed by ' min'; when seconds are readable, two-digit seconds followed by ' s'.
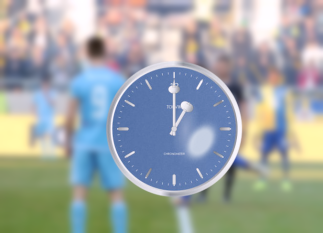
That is 1 h 00 min
